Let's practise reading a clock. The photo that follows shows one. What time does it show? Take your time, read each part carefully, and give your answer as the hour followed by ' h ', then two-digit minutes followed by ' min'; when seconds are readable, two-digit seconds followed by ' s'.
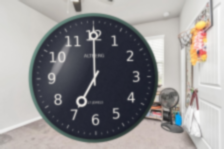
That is 7 h 00 min
